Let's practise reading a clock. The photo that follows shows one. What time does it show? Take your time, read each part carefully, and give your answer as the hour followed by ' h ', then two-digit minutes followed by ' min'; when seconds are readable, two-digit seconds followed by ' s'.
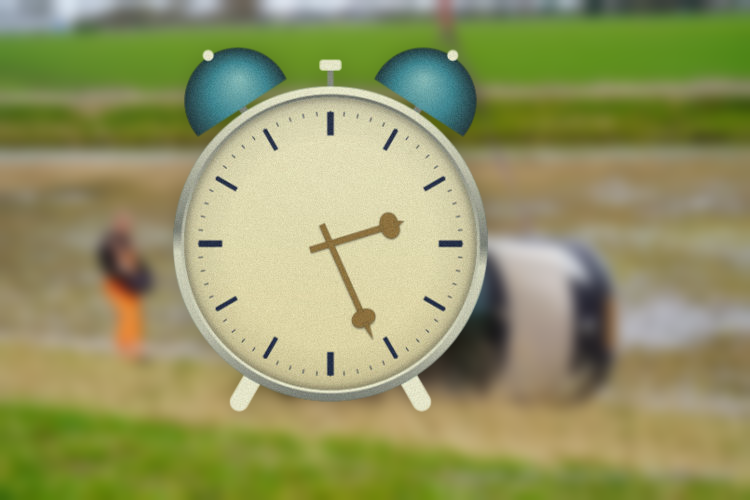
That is 2 h 26 min
